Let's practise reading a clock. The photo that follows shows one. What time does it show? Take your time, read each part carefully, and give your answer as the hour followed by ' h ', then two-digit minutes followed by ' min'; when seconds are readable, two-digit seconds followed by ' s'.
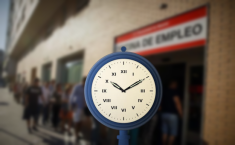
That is 10 h 10 min
